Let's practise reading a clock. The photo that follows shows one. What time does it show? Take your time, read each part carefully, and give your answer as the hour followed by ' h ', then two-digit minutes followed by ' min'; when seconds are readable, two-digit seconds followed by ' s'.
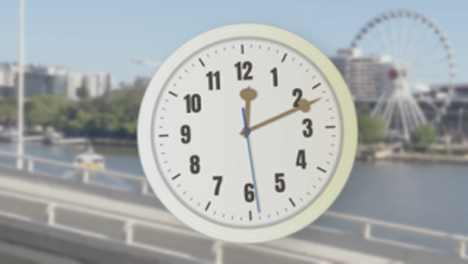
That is 12 h 11 min 29 s
